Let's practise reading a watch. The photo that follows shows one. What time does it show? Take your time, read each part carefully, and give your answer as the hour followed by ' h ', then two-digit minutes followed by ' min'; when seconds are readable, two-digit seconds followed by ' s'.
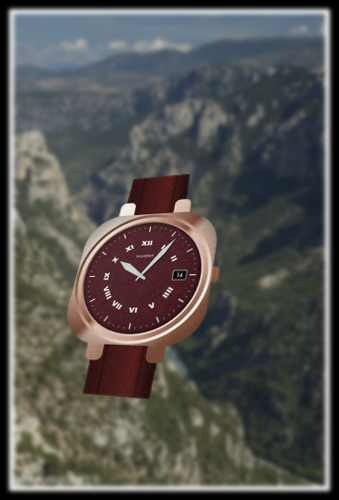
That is 10 h 06 min
